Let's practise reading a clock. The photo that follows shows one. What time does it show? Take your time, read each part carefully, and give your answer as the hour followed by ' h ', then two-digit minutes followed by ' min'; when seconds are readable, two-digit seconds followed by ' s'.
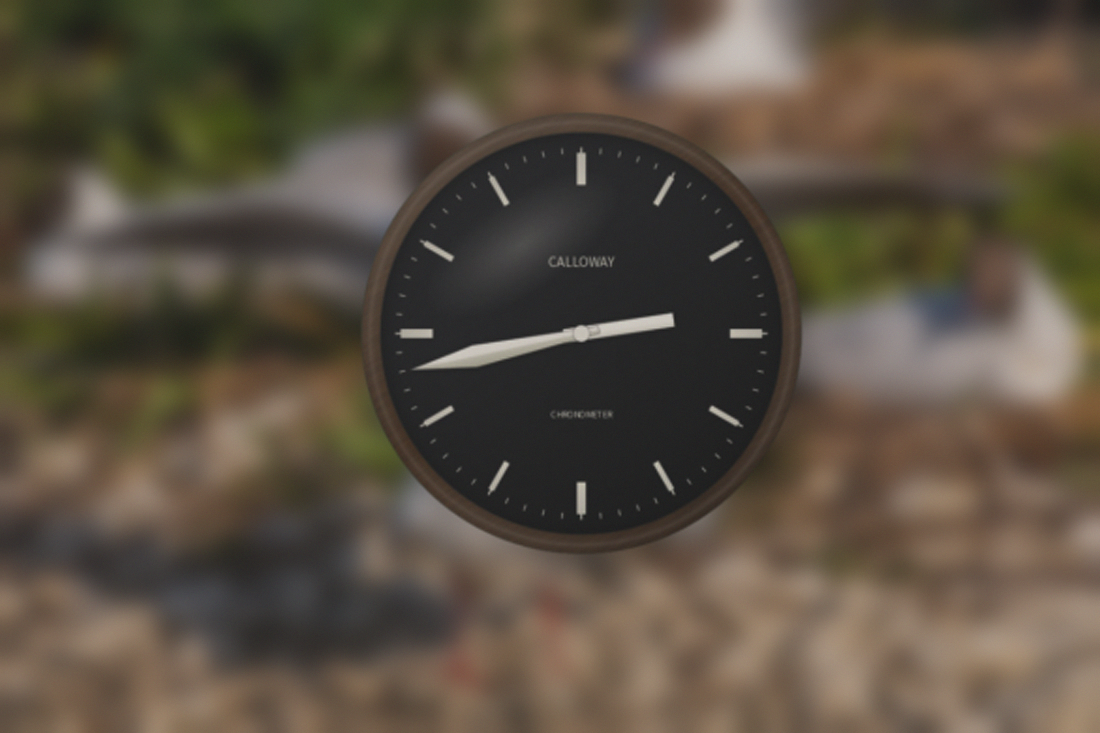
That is 2 h 43 min
